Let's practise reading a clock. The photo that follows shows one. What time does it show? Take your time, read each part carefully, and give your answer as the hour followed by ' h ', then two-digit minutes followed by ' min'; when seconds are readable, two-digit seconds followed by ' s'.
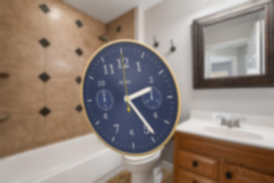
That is 2 h 24 min
